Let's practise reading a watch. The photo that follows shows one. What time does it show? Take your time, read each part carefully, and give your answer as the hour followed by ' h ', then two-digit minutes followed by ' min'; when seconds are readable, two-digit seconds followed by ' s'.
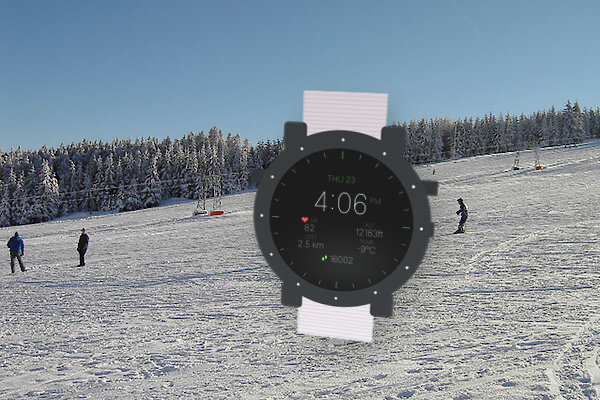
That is 4 h 06 min
